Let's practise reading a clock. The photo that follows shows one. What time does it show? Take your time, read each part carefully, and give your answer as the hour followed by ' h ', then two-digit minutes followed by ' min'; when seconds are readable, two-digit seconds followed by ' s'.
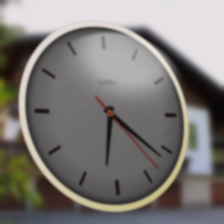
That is 6 h 21 min 23 s
